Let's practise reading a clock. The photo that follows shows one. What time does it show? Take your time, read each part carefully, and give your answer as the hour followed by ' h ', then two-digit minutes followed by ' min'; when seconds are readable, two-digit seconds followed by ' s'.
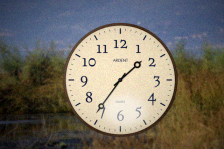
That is 1 h 36 min
